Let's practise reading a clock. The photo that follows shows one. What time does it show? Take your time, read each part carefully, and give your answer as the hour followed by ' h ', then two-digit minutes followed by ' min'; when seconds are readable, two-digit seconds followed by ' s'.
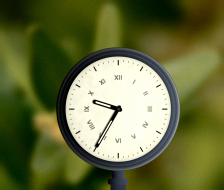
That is 9 h 35 min
